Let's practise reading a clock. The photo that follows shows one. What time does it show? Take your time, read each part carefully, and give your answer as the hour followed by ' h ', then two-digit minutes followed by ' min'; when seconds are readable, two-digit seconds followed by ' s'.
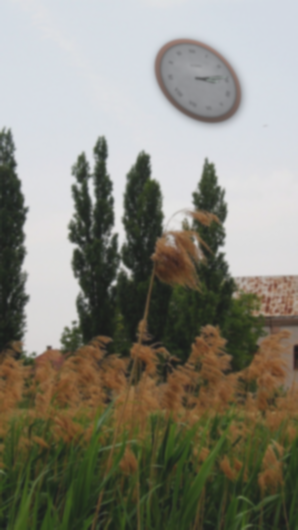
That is 3 h 14 min
